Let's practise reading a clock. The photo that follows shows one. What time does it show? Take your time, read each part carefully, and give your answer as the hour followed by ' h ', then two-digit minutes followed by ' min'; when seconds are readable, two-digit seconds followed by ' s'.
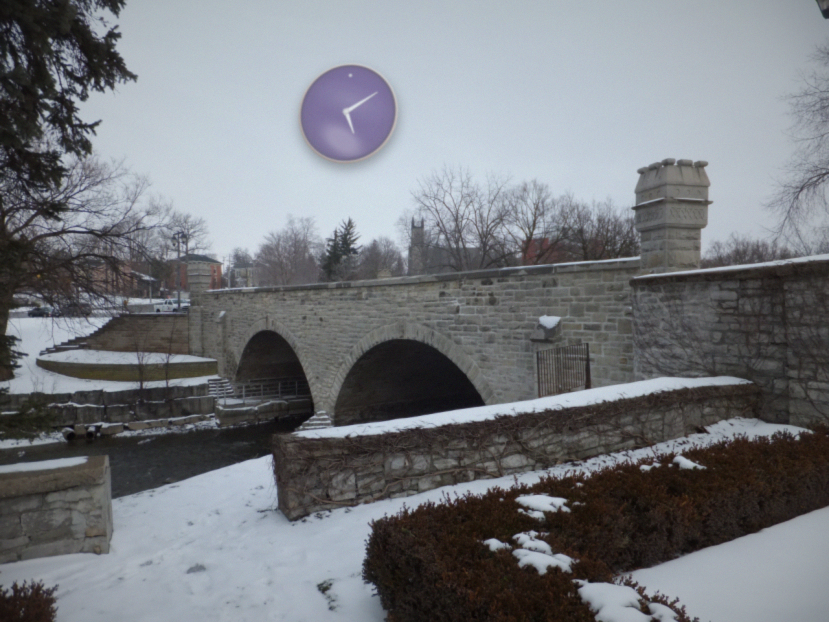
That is 5 h 09 min
